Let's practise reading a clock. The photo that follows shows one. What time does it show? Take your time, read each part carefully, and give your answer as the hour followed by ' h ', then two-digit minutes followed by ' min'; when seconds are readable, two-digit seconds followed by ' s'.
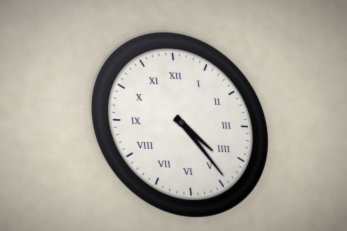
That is 4 h 24 min
